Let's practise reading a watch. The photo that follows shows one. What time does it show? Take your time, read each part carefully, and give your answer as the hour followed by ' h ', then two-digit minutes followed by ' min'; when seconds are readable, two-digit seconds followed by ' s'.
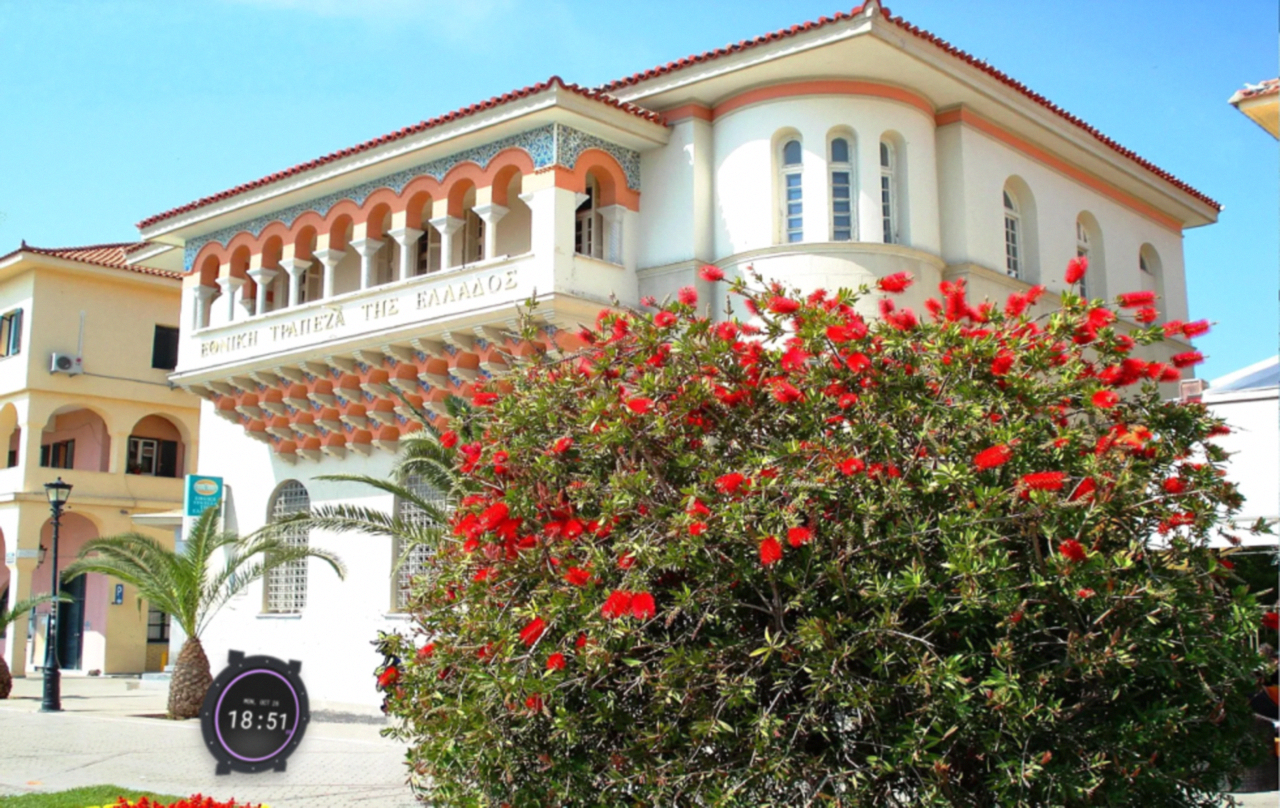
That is 18 h 51 min
